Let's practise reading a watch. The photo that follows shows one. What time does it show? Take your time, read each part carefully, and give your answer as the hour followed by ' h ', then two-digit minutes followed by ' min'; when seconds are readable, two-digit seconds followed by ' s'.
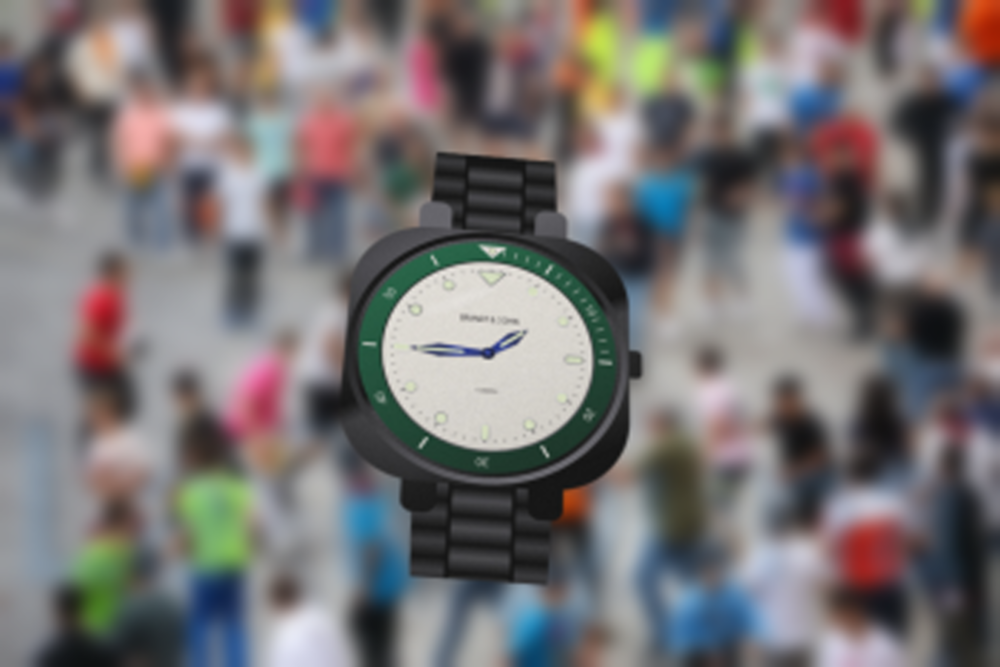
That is 1 h 45 min
